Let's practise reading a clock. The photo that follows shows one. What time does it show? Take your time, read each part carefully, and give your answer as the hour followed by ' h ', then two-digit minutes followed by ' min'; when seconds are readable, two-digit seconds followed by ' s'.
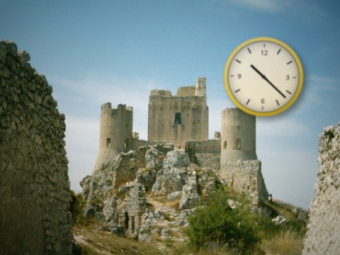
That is 10 h 22 min
